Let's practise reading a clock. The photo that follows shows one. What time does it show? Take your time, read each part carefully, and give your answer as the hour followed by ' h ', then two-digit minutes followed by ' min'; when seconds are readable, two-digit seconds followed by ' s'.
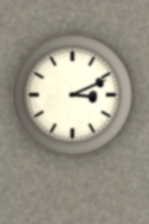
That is 3 h 11 min
